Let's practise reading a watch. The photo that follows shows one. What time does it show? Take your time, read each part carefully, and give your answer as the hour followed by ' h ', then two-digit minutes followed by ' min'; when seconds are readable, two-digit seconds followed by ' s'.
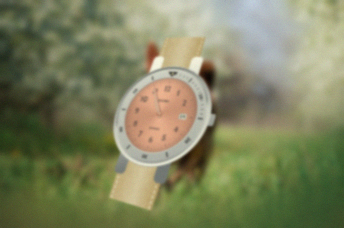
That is 10 h 55 min
